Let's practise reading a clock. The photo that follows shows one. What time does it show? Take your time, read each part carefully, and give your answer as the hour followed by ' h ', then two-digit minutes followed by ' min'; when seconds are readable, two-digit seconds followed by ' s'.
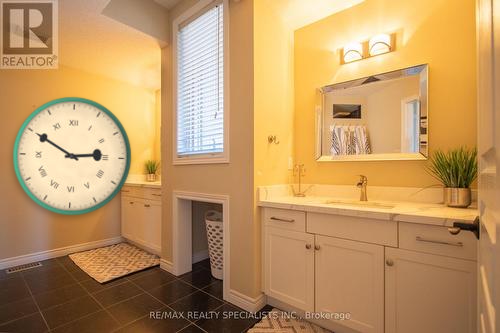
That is 2 h 50 min
